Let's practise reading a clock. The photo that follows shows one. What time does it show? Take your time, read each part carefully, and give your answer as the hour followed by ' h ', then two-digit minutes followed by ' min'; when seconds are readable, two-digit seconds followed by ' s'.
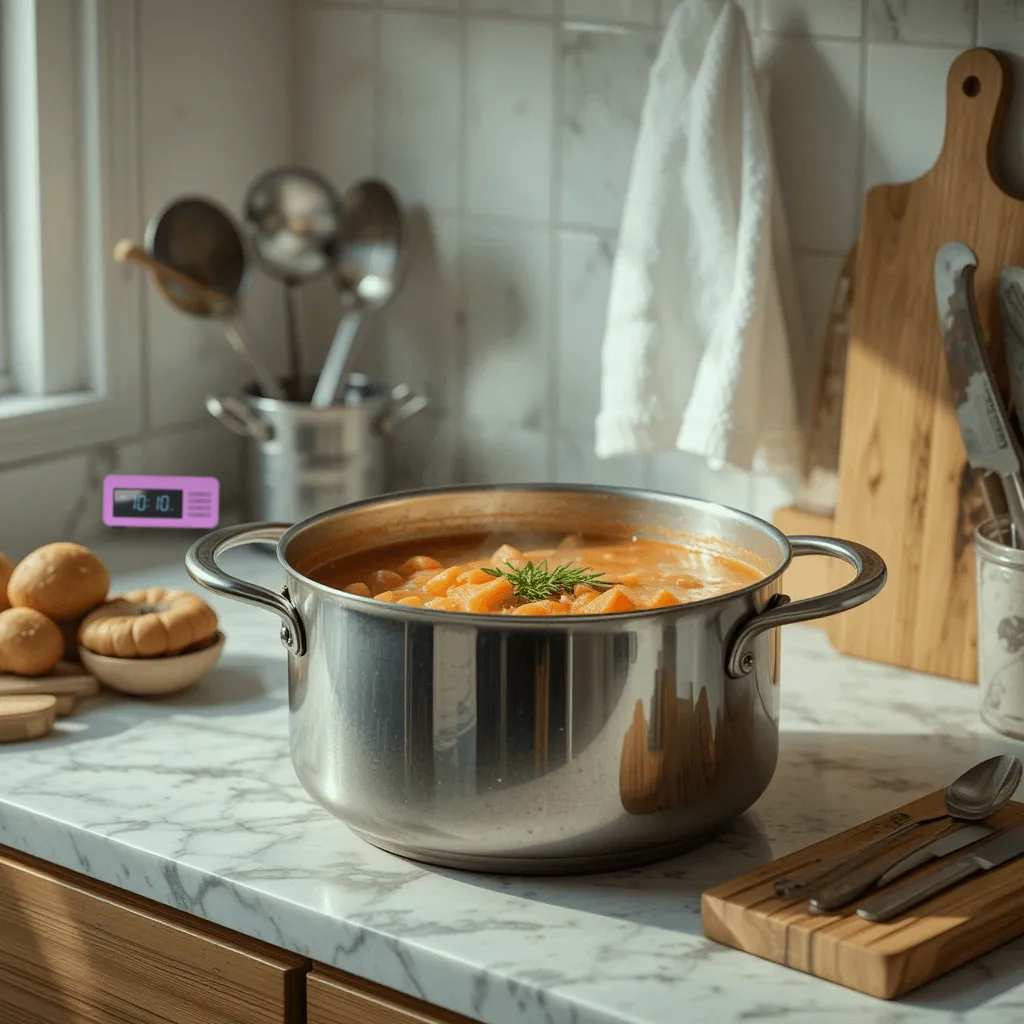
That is 10 h 10 min
